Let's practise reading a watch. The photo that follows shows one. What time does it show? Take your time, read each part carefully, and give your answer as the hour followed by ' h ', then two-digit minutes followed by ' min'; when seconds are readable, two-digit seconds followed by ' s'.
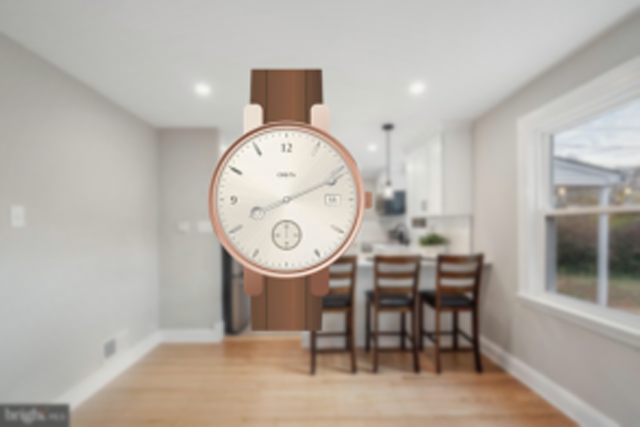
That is 8 h 11 min
